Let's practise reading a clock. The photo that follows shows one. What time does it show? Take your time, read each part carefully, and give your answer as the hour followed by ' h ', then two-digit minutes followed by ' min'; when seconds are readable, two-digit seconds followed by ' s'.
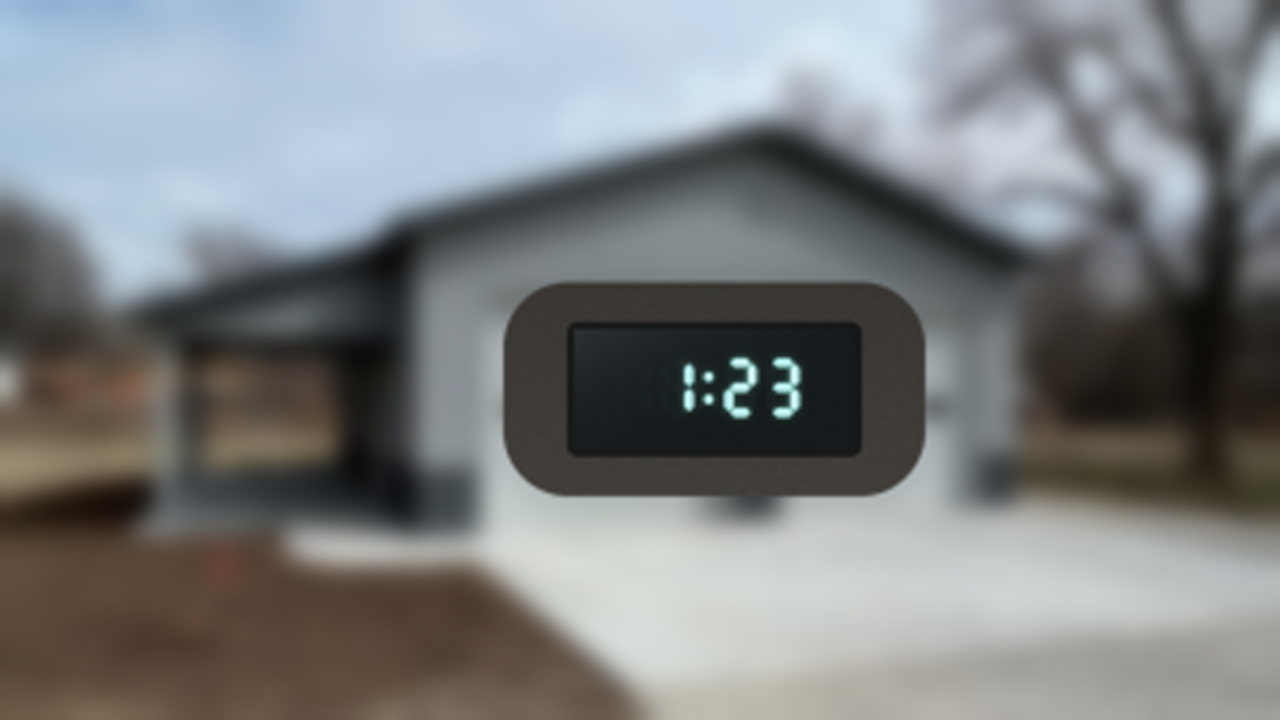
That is 1 h 23 min
